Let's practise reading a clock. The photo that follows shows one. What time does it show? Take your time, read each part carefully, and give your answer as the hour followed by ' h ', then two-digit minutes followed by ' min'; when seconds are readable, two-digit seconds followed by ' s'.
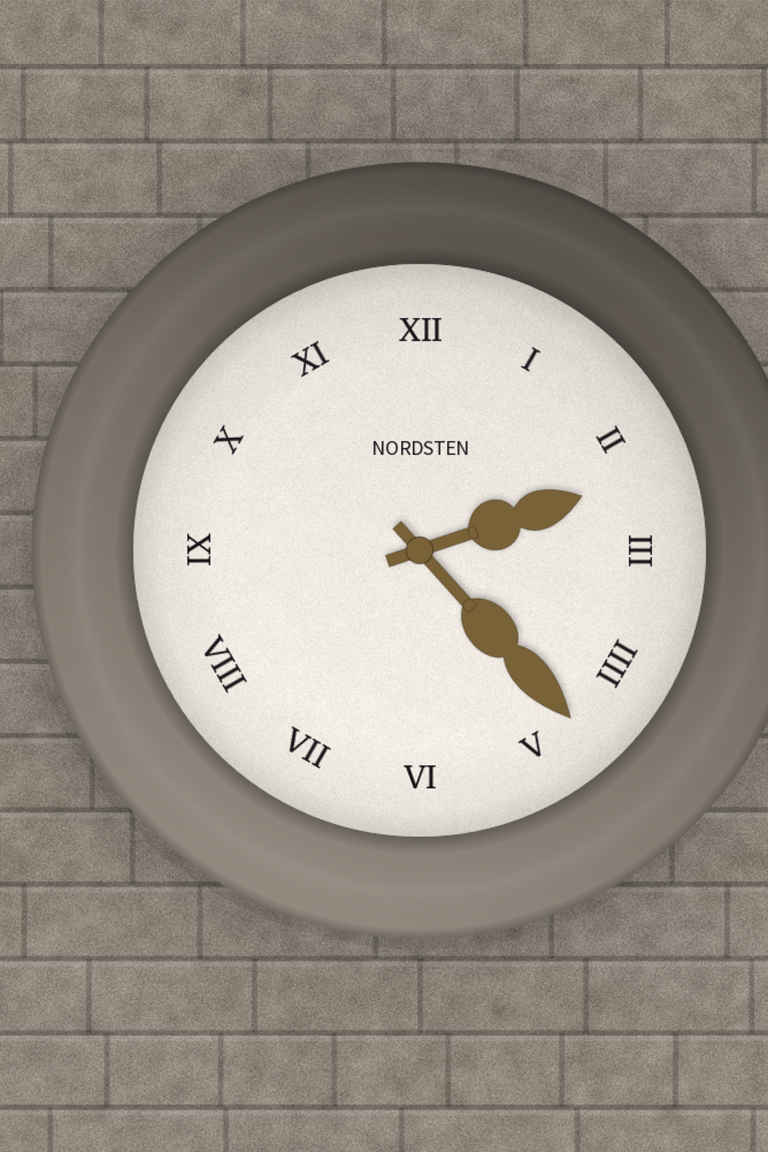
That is 2 h 23 min
